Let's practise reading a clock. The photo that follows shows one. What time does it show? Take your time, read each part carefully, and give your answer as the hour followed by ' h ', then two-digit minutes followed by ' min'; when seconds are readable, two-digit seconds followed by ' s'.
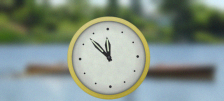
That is 11 h 53 min
